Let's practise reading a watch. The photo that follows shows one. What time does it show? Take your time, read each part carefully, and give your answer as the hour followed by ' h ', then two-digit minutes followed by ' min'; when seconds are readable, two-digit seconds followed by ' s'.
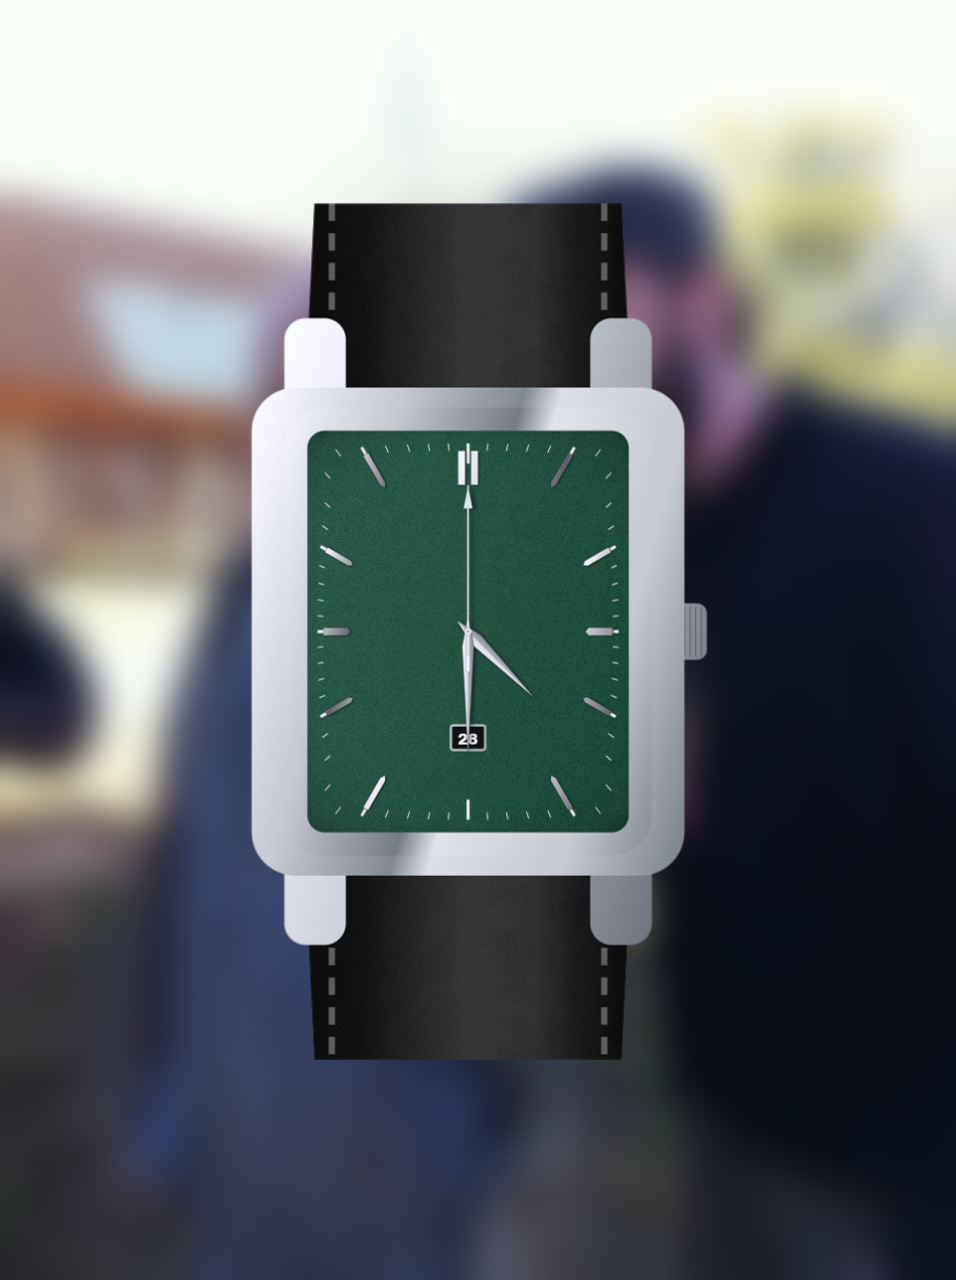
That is 4 h 30 min 00 s
